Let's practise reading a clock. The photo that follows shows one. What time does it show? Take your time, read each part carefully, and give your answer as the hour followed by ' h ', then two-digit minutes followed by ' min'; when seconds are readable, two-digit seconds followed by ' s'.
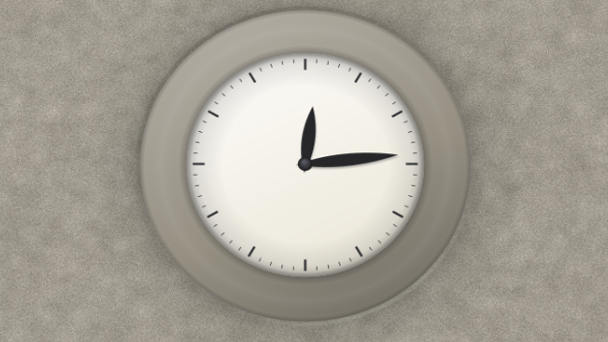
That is 12 h 14 min
